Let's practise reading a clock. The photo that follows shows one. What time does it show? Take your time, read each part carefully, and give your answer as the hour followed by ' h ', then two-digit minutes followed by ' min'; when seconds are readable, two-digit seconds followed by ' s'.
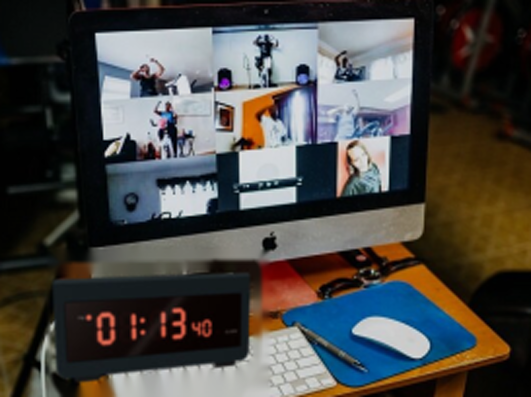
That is 1 h 13 min 40 s
